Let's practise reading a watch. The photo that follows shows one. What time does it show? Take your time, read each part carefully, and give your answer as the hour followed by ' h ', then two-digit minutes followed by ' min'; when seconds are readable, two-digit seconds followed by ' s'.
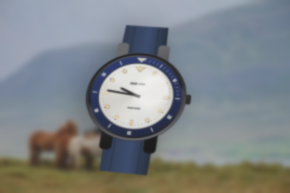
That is 9 h 46 min
